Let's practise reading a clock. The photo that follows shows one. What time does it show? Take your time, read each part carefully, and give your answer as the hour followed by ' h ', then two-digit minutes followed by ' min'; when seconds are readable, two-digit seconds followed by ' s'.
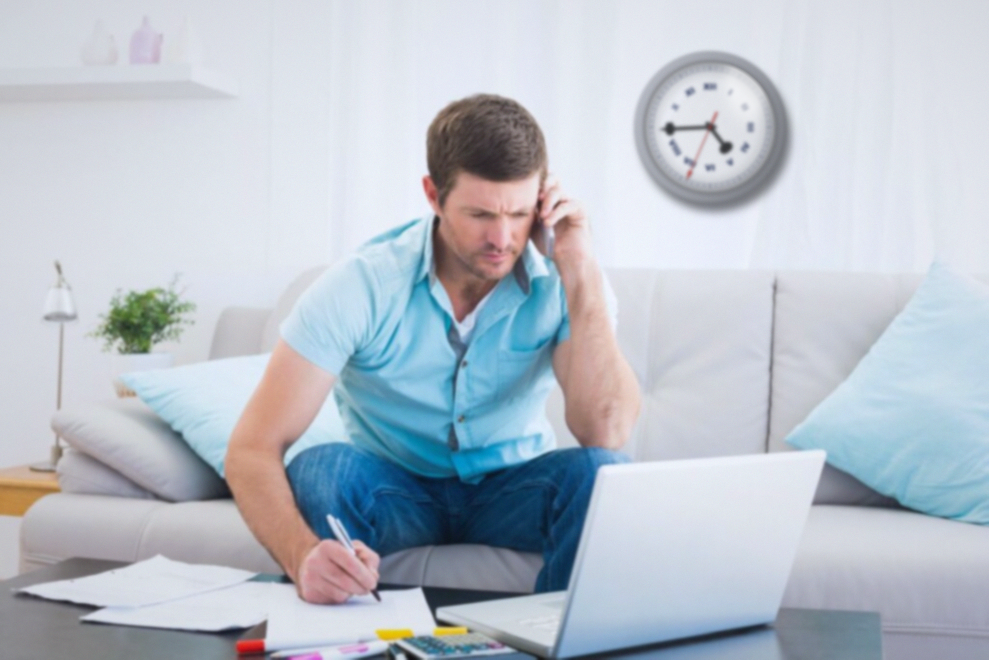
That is 4 h 44 min 34 s
